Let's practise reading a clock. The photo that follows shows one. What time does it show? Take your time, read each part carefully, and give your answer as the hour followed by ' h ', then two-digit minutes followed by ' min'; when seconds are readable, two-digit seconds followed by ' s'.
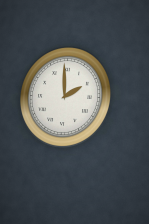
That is 1 h 59 min
